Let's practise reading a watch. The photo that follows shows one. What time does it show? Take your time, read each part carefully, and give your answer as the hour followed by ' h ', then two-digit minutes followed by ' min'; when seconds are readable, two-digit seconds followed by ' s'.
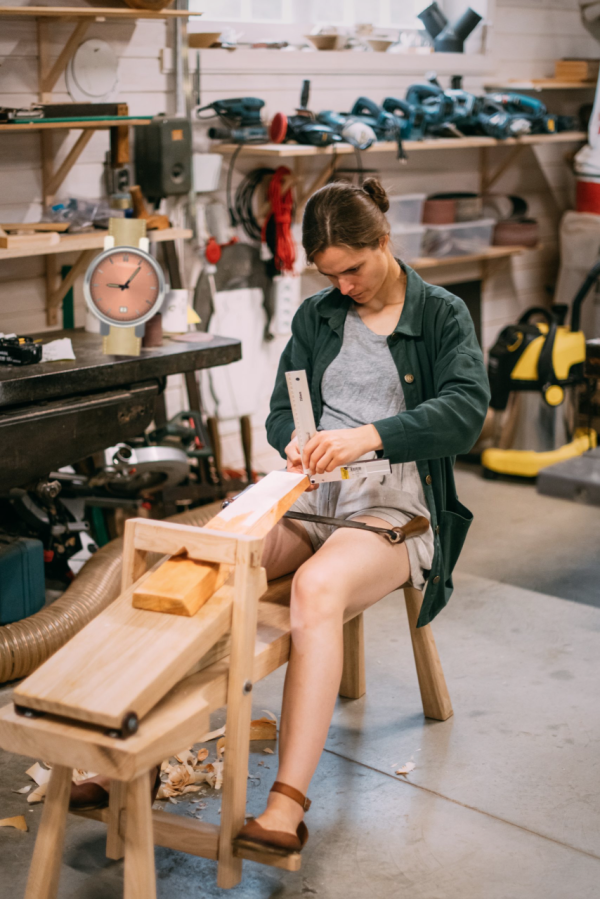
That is 9 h 06 min
